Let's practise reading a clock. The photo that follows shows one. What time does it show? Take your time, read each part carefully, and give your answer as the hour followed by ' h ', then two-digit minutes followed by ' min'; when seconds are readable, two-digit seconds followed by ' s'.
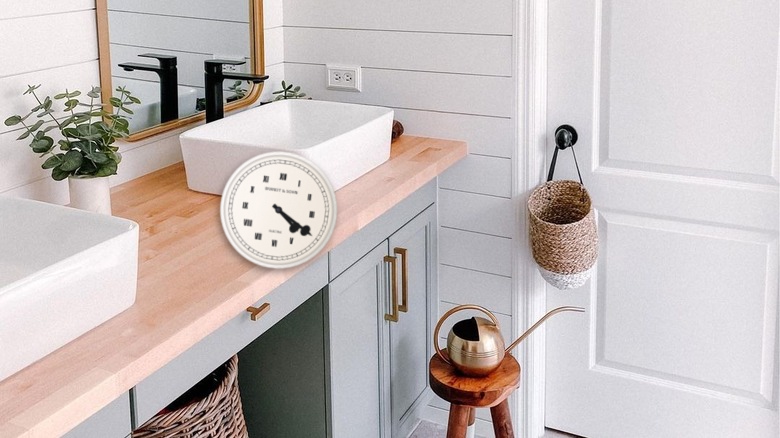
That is 4 h 20 min
